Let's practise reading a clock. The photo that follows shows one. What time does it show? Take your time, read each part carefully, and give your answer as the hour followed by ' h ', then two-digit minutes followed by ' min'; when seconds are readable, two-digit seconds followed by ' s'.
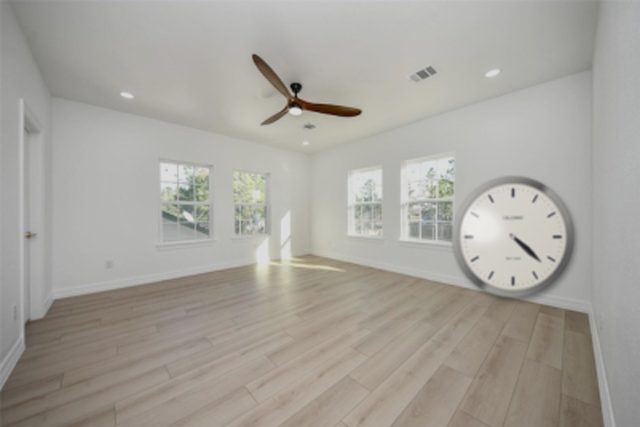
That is 4 h 22 min
